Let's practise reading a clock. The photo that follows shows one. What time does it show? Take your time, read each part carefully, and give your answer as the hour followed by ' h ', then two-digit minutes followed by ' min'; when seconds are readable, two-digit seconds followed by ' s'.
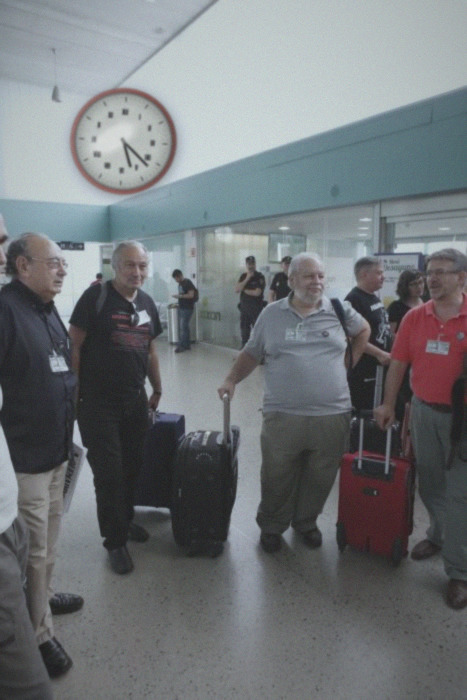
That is 5 h 22 min
